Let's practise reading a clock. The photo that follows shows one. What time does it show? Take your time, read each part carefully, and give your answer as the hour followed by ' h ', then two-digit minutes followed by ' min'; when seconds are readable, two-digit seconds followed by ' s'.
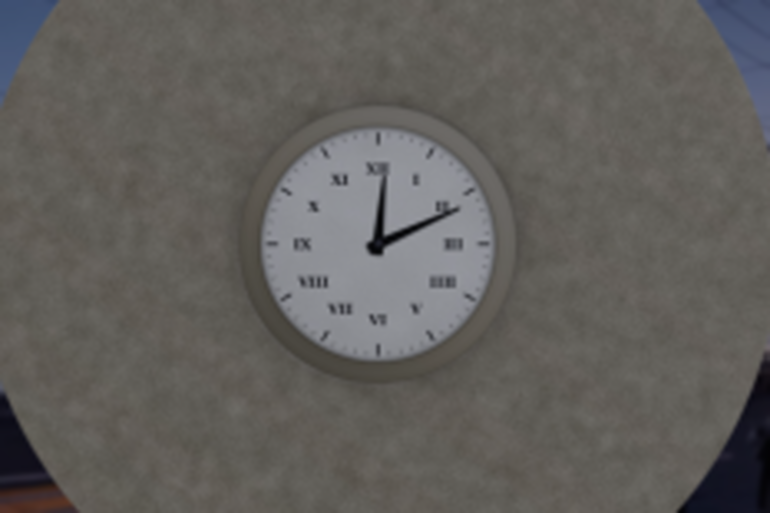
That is 12 h 11 min
